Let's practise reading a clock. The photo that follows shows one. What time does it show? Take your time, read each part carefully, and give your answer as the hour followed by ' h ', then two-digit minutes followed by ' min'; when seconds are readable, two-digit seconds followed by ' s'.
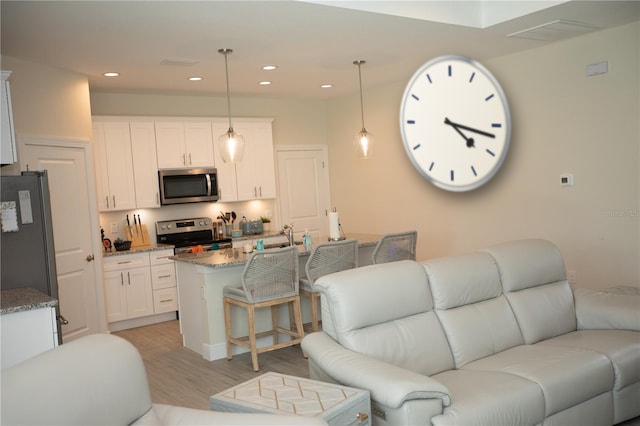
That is 4 h 17 min
